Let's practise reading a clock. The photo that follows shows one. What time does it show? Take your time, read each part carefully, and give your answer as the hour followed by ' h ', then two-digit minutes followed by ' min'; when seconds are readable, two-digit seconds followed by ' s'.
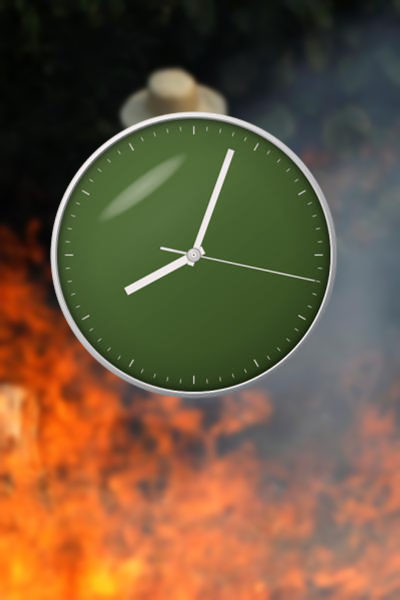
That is 8 h 03 min 17 s
